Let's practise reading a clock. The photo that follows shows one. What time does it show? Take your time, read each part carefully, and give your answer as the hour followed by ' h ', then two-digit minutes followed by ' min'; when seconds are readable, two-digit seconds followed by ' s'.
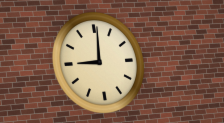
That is 9 h 01 min
